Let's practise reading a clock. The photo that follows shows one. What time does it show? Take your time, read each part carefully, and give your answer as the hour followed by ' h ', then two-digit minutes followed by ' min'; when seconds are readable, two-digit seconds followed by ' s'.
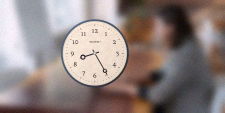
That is 8 h 25 min
